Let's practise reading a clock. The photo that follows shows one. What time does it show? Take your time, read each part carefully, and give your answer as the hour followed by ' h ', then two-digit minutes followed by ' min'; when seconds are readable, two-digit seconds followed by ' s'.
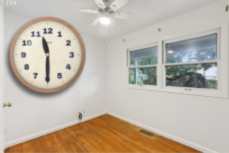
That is 11 h 30 min
